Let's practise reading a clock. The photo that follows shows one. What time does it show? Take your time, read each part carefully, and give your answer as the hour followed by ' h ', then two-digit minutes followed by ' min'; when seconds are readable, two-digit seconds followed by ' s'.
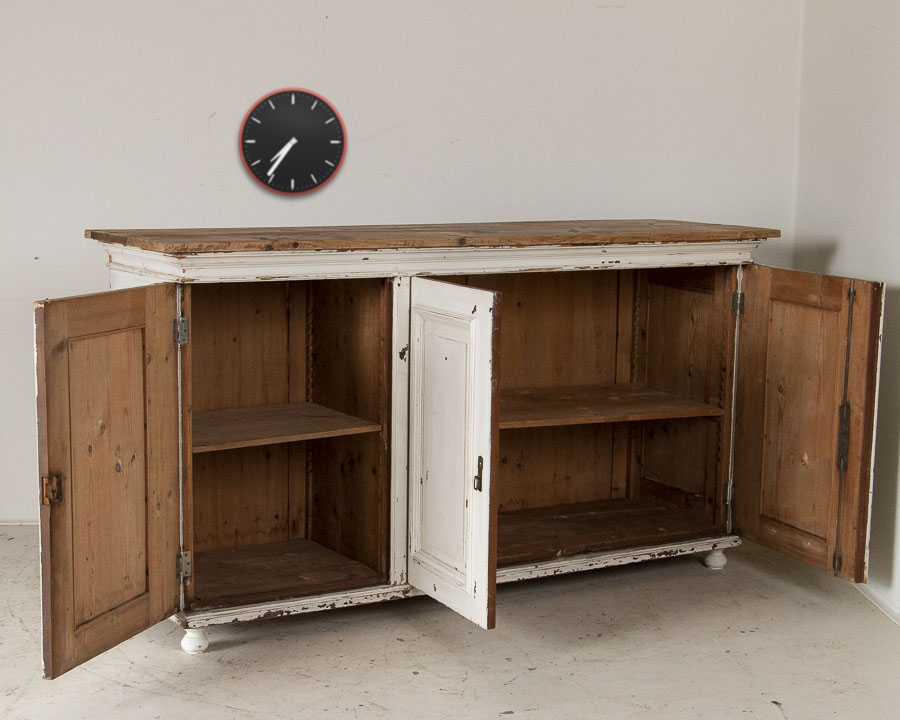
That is 7 h 36 min
